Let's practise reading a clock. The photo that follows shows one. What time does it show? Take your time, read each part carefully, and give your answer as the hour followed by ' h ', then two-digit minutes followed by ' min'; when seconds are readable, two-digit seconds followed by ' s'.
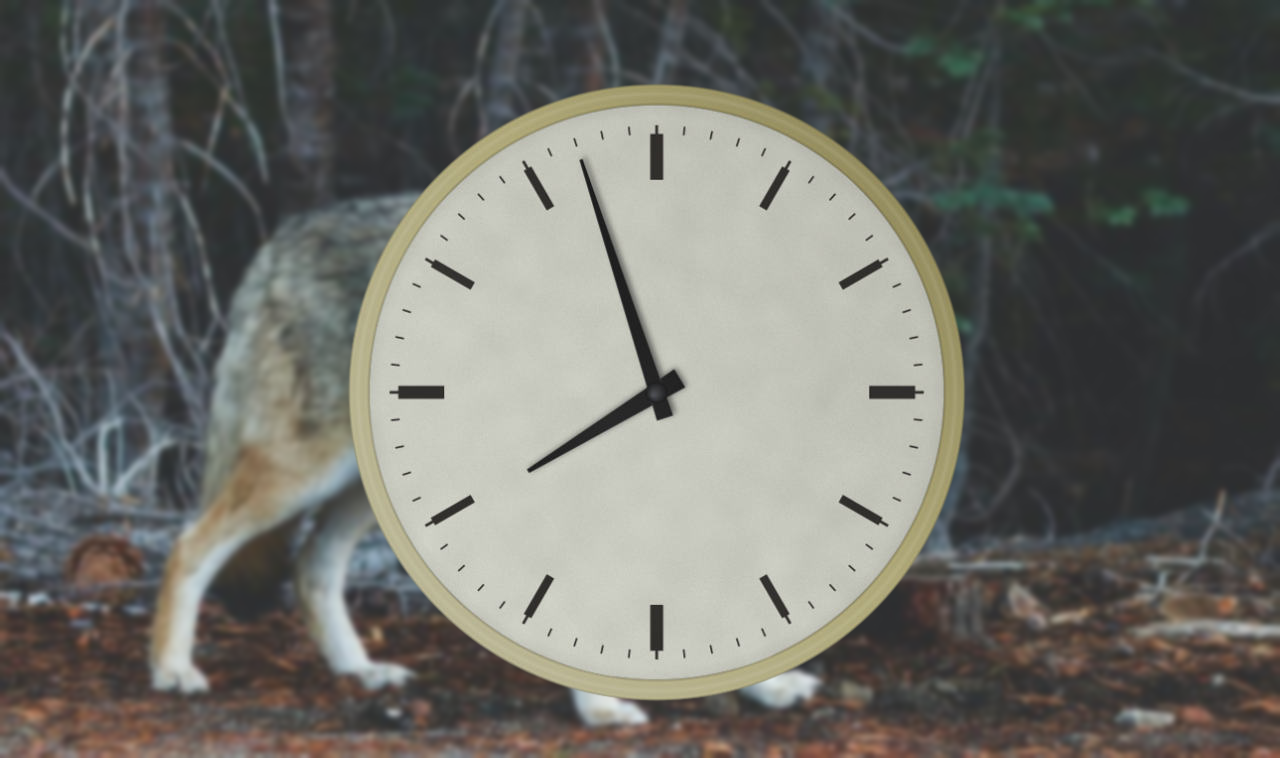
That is 7 h 57 min
